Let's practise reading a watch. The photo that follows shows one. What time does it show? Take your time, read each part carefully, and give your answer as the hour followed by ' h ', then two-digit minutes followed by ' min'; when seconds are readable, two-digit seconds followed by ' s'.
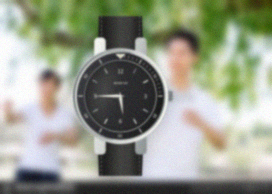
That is 5 h 45 min
